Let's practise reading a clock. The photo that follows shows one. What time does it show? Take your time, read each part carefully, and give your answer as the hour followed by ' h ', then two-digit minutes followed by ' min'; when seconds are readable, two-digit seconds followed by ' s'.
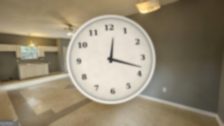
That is 12 h 18 min
